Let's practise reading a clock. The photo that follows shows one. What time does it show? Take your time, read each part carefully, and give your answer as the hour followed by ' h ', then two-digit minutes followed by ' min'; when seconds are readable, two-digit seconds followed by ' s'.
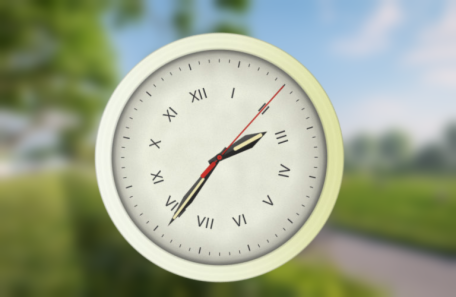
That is 2 h 39 min 10 s
